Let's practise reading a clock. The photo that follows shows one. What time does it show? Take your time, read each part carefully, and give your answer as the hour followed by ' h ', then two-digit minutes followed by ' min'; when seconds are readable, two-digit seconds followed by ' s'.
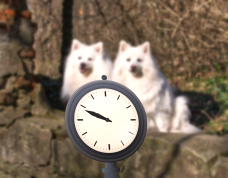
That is 9 h 49 min
